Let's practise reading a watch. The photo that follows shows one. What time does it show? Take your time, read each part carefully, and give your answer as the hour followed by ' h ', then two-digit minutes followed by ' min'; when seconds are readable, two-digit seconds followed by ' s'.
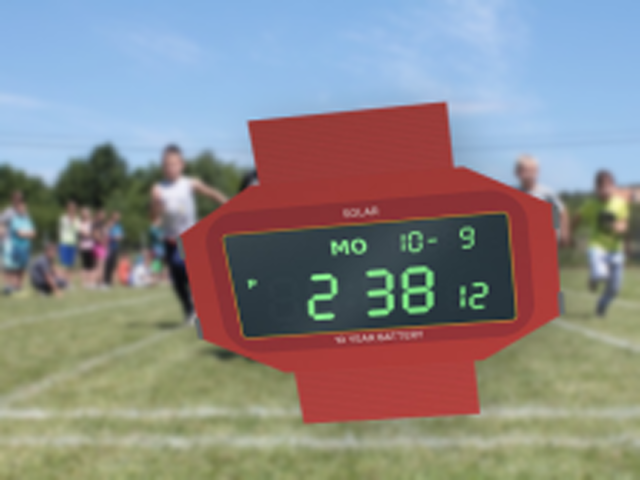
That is 2 h 38 min 12 s
